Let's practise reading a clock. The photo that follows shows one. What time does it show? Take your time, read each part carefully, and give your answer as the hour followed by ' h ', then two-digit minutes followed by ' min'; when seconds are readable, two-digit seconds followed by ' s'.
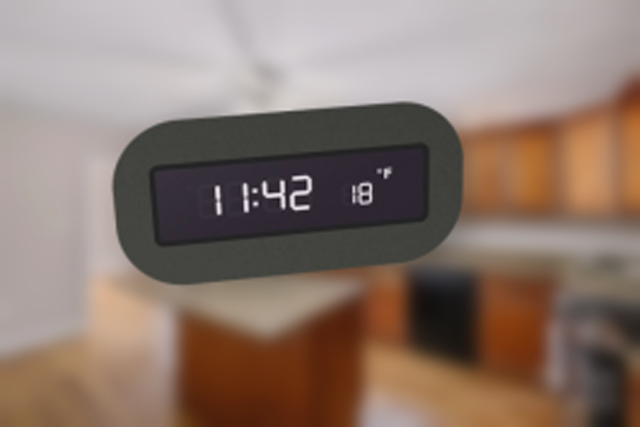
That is 11 h 42 min
